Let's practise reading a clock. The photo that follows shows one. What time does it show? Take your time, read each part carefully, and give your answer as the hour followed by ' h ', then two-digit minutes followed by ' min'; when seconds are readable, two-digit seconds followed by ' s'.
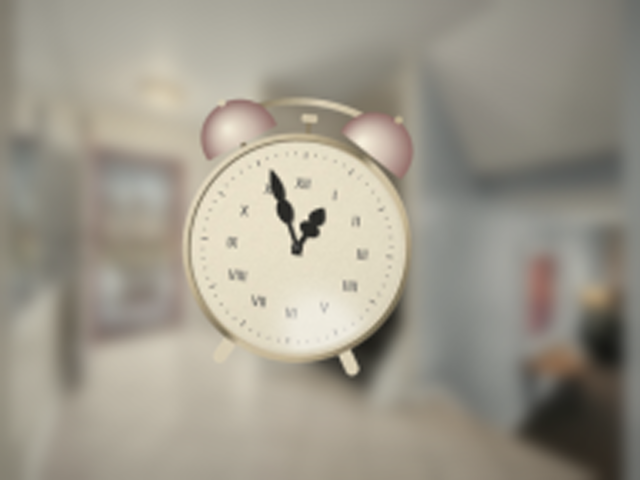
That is 12 h 56 min
